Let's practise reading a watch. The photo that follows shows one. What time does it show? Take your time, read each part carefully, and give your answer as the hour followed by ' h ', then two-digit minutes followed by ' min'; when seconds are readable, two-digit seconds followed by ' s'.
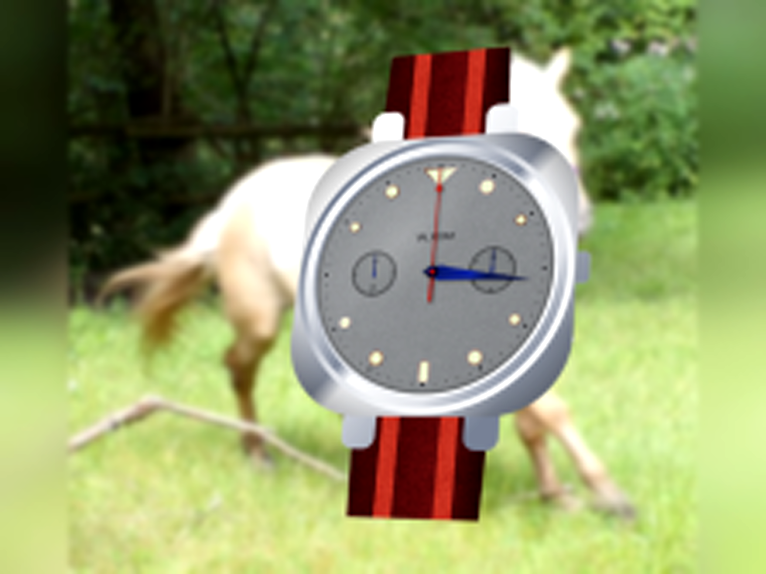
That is 3 h 16 min
